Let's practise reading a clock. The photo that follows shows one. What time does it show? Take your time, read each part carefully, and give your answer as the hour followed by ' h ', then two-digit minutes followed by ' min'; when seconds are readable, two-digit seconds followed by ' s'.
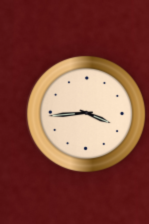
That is 3 h 44 min
